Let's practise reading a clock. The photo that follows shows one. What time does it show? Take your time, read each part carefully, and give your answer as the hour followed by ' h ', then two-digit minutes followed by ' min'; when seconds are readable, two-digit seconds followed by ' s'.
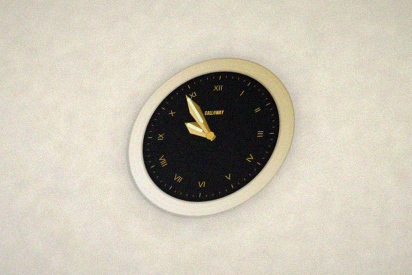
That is 9 h 54 min
